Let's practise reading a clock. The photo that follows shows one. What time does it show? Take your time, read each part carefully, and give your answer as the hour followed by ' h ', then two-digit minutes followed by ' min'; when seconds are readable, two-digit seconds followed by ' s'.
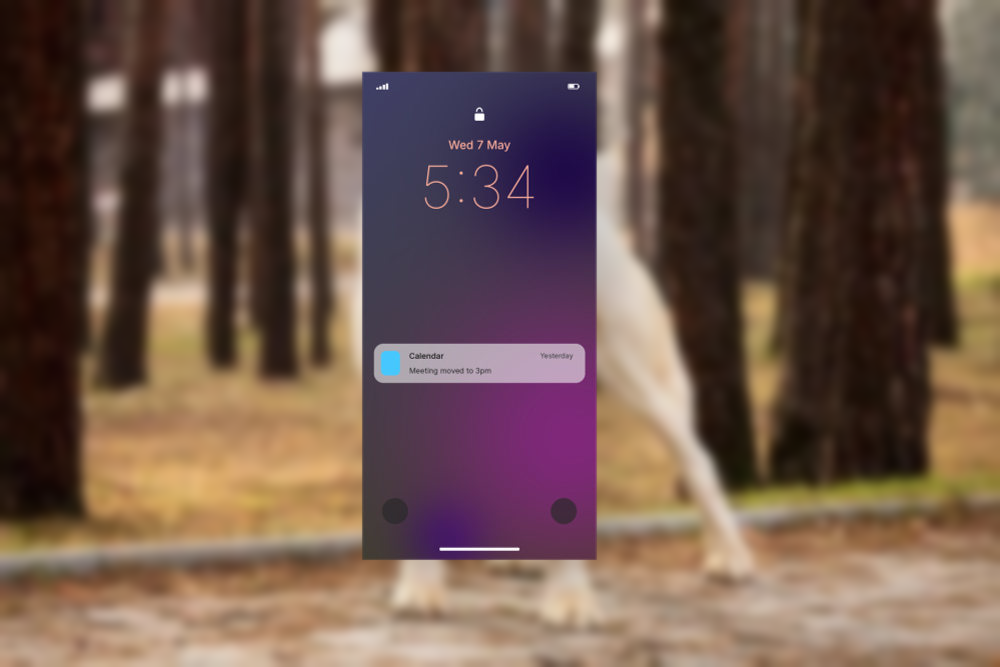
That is 5 h 34 min
